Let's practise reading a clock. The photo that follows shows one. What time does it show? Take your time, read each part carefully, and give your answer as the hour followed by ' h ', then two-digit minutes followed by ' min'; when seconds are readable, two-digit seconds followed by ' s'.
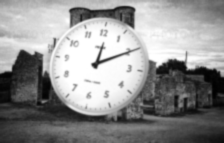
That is 12 h 10 min
